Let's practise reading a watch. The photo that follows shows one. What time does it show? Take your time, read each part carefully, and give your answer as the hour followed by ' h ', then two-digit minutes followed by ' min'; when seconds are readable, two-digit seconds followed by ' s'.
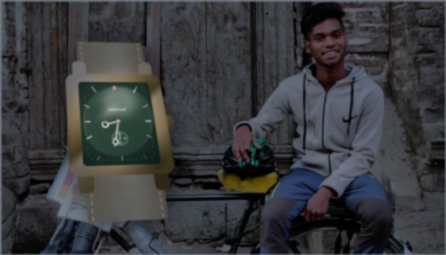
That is 8 h 32 min
